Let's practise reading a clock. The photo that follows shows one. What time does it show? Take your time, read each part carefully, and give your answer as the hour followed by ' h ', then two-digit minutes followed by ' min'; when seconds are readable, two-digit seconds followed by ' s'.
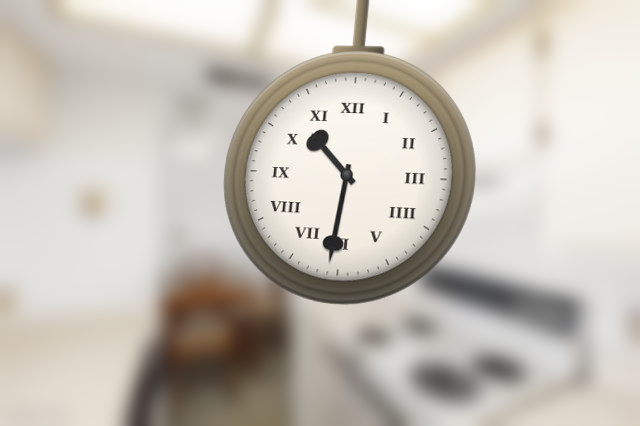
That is 10 h 31 min
